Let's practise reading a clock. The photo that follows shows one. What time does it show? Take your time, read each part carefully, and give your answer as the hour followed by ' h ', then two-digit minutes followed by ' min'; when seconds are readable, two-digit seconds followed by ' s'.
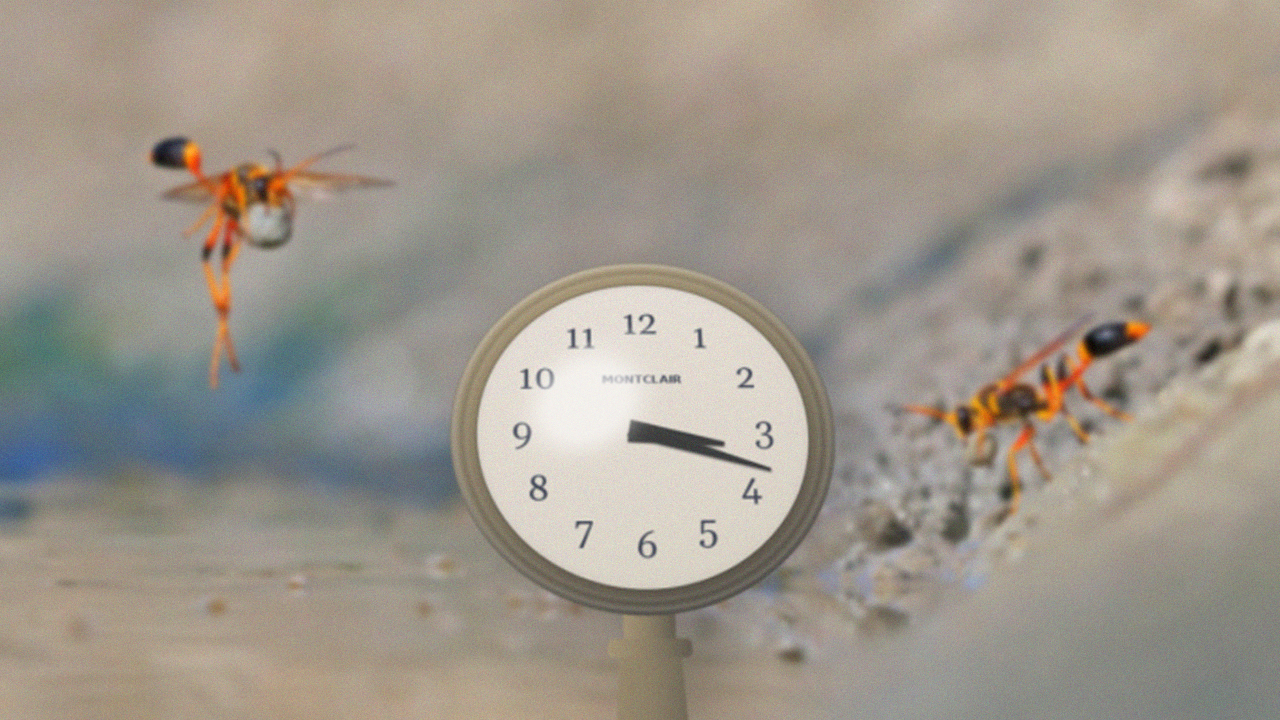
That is 3 h 18 min
